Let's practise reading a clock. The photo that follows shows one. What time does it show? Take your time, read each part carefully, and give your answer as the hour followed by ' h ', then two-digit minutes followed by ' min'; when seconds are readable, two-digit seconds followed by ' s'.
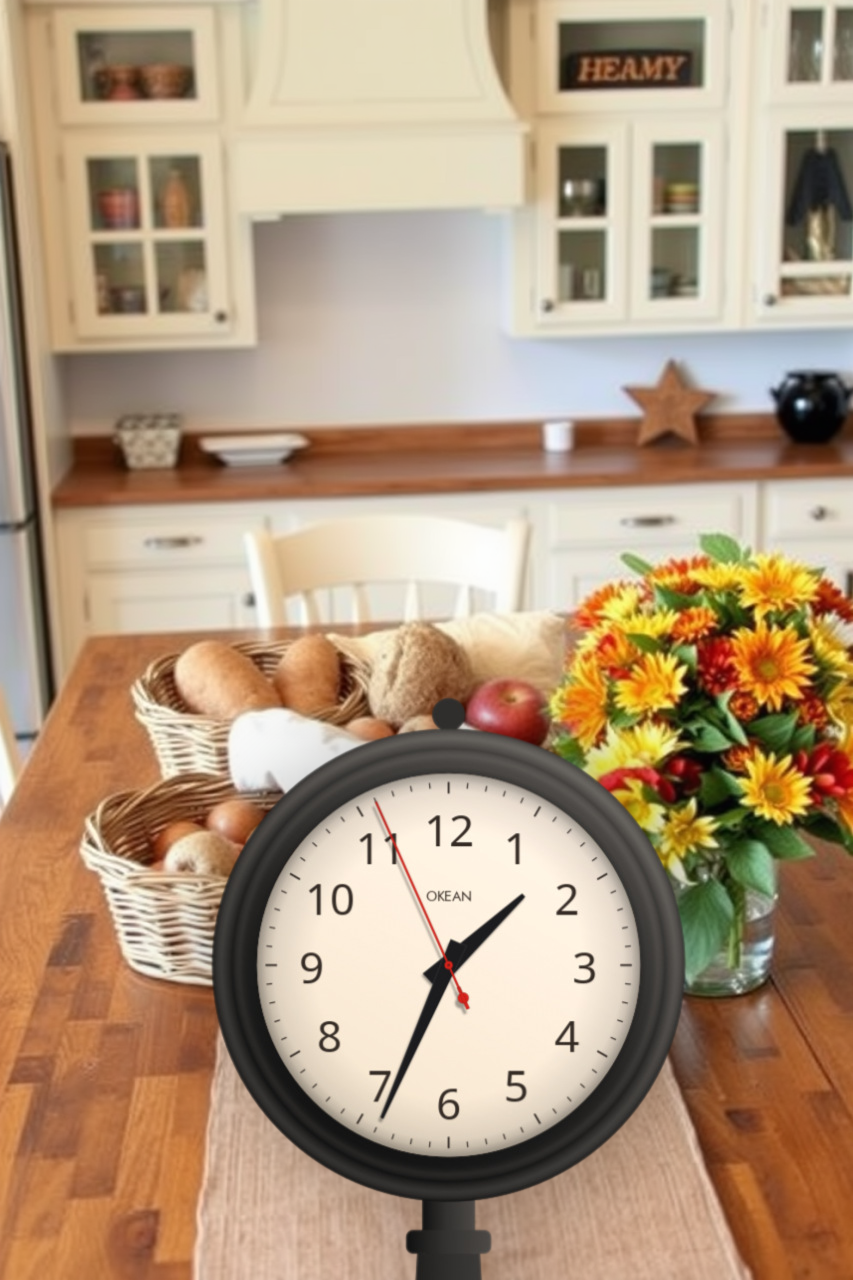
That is 1 h 33 min 56 s
